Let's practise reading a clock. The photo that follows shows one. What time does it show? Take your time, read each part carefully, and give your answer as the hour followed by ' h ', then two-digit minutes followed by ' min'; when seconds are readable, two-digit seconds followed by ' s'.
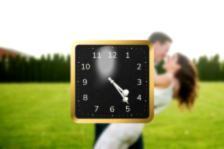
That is 4 h 24 min
